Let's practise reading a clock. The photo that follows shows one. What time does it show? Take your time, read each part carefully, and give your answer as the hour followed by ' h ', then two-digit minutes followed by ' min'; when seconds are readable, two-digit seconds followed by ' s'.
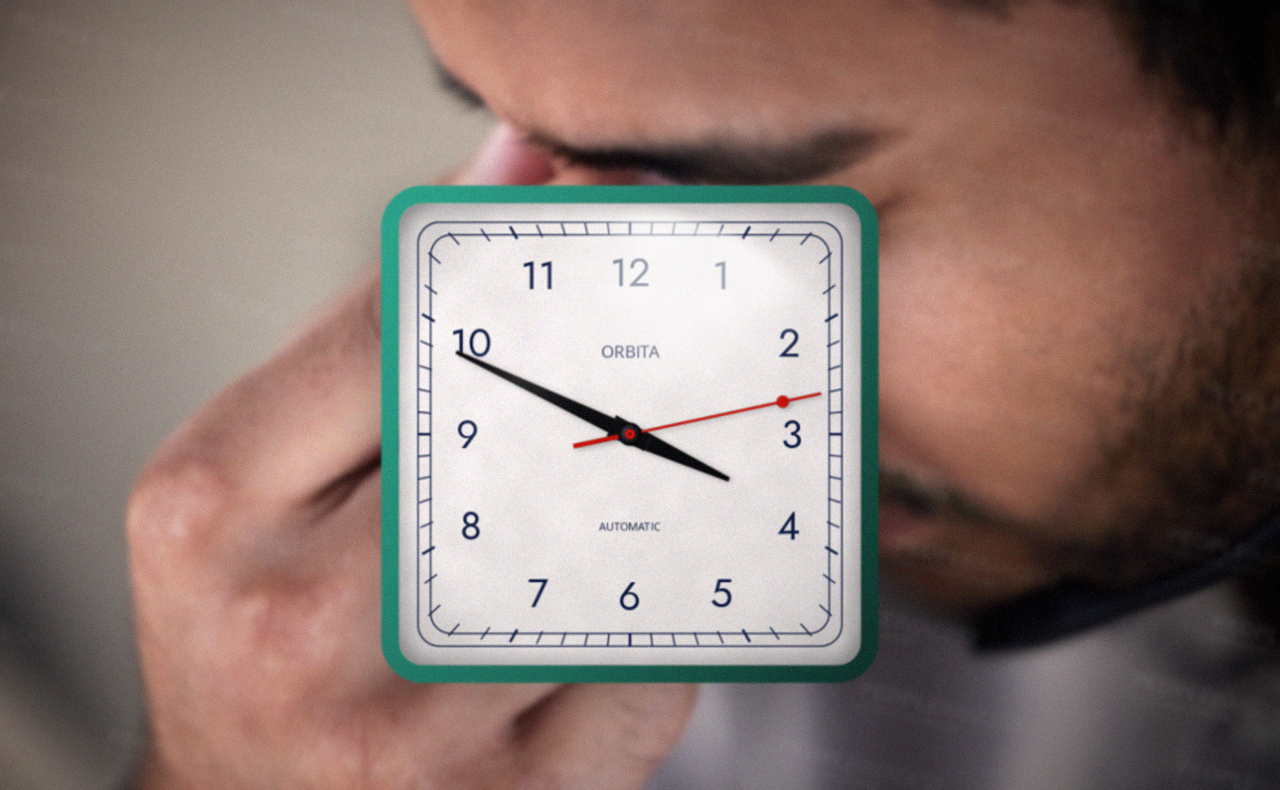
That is 3 h 49 min 13 s
